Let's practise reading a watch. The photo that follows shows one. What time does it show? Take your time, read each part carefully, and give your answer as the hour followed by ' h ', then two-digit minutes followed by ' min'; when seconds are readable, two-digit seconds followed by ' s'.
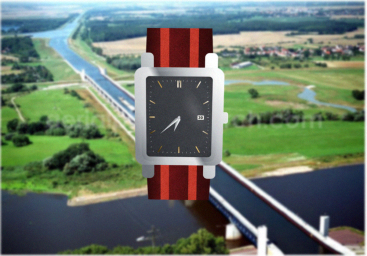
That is 6 h 38 min
